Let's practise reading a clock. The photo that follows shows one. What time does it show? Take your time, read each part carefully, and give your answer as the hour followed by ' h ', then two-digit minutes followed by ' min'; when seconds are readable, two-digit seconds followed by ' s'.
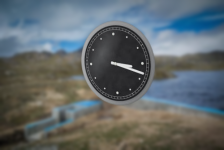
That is 3 h 18 min
